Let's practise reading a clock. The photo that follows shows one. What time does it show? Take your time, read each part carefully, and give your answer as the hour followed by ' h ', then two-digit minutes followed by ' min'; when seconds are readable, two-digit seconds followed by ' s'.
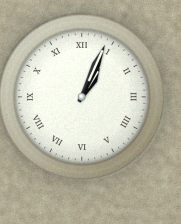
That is 1 h 04 min
